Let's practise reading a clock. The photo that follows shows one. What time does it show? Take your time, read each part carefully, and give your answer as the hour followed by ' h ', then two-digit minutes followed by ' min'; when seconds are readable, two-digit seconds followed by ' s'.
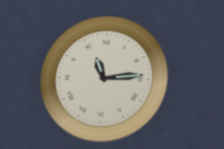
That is 11 h 14 min
